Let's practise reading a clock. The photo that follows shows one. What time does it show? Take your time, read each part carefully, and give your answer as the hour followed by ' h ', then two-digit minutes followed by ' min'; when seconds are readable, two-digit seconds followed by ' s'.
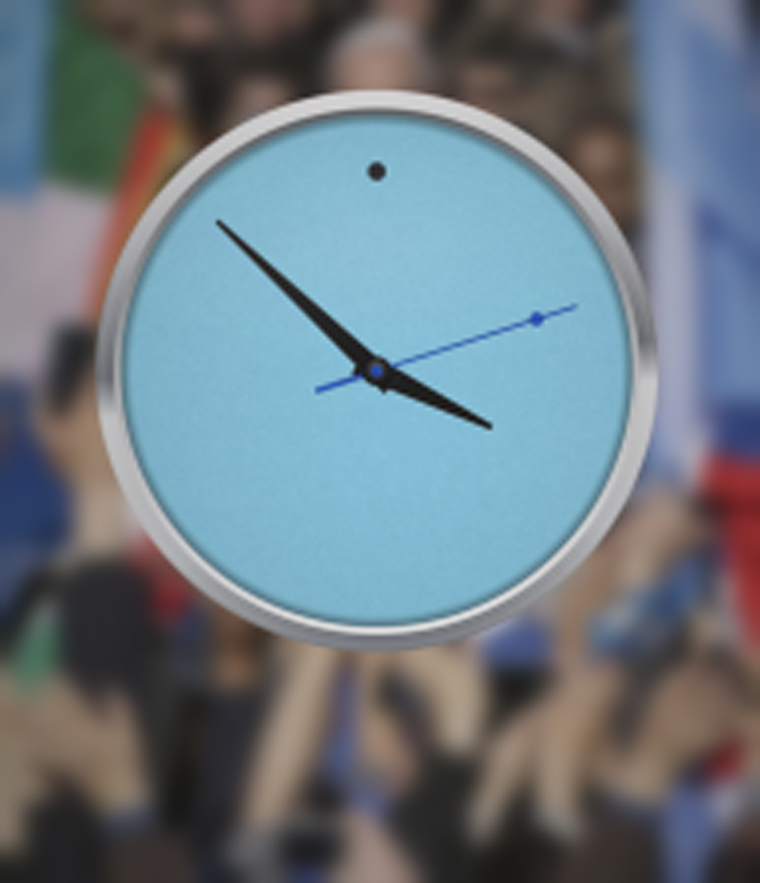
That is 3 h 52 min 12 s
